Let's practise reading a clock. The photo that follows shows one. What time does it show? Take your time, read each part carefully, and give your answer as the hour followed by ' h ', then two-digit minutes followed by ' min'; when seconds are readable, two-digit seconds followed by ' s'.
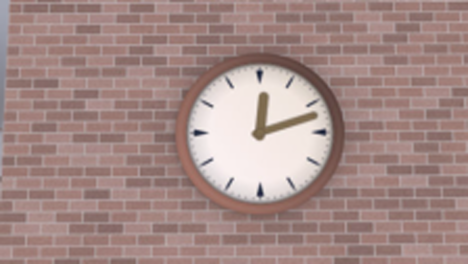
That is 12 h 12 min
